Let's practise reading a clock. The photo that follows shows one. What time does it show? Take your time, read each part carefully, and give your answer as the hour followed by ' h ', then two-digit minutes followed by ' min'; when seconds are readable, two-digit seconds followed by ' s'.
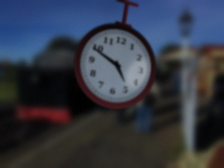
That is 4 h 49 min
